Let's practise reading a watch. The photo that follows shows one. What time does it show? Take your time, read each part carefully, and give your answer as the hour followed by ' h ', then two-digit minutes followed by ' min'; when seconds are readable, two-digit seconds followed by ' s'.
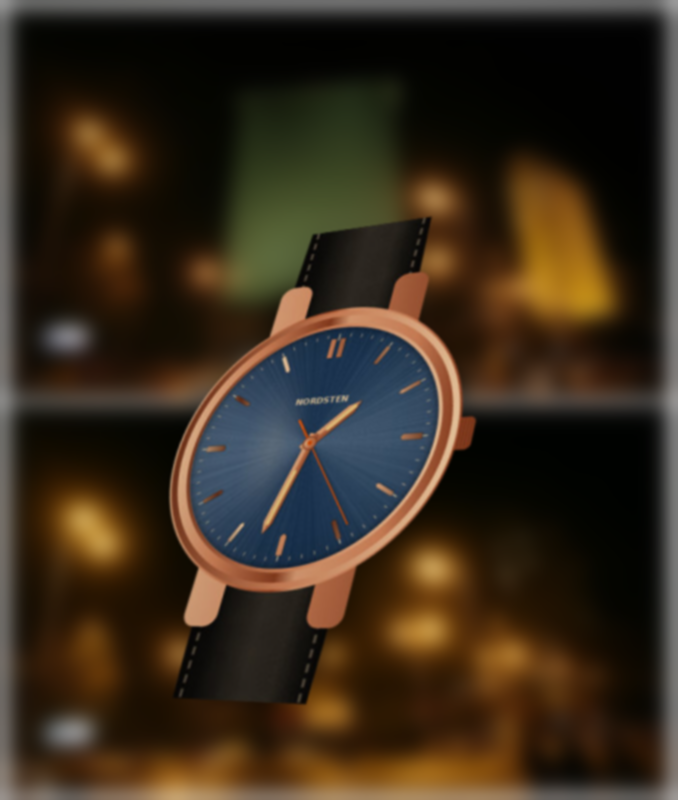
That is 1 h 32 min 24 s
